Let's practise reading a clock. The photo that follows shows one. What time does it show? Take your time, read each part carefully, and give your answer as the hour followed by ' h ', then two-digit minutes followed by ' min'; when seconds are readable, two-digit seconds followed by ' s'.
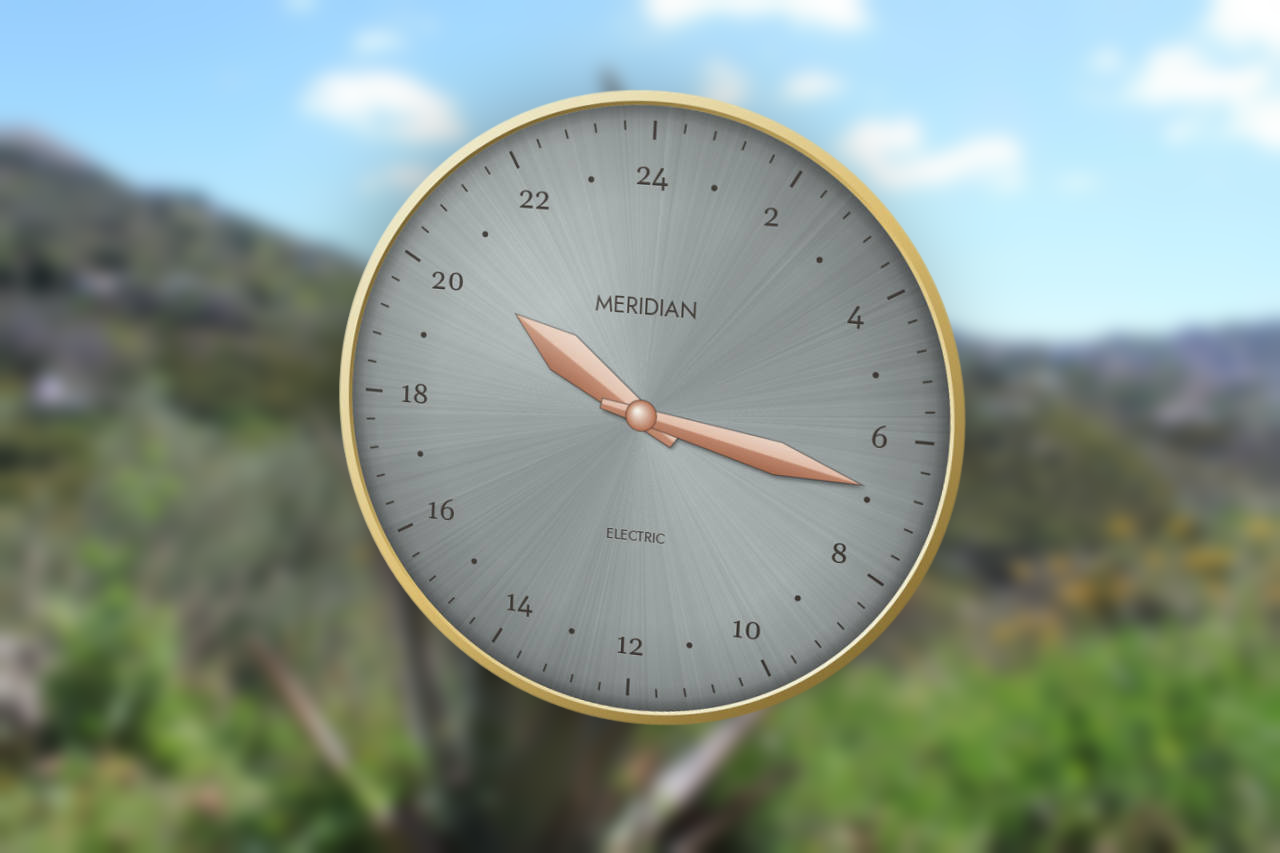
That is 20 h 17 min
